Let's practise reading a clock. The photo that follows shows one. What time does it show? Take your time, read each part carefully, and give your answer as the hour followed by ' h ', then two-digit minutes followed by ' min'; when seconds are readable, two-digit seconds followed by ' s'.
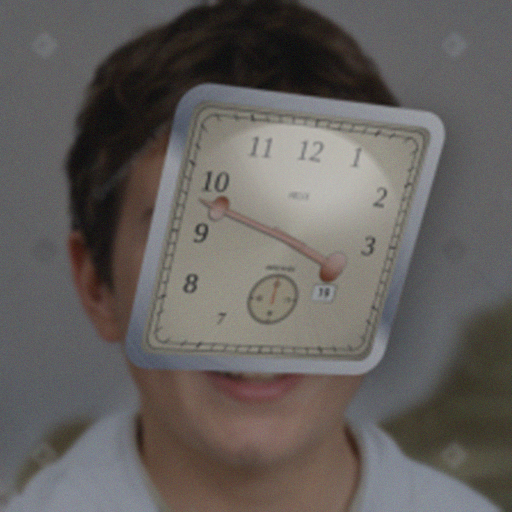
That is 3 h 48 min
